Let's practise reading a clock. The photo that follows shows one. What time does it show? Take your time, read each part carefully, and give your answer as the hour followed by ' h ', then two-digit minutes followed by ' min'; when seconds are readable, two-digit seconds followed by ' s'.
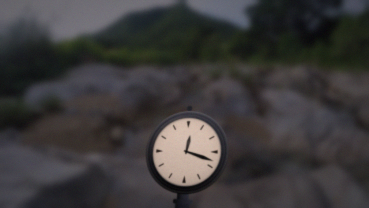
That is 12 h 18 min
